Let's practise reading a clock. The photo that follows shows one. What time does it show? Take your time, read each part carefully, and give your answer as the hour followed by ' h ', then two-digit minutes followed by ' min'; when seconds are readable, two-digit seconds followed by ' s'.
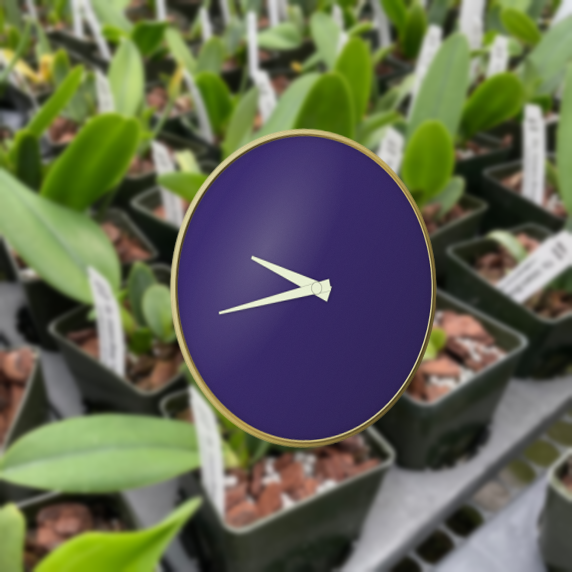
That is 9 h 43 min
